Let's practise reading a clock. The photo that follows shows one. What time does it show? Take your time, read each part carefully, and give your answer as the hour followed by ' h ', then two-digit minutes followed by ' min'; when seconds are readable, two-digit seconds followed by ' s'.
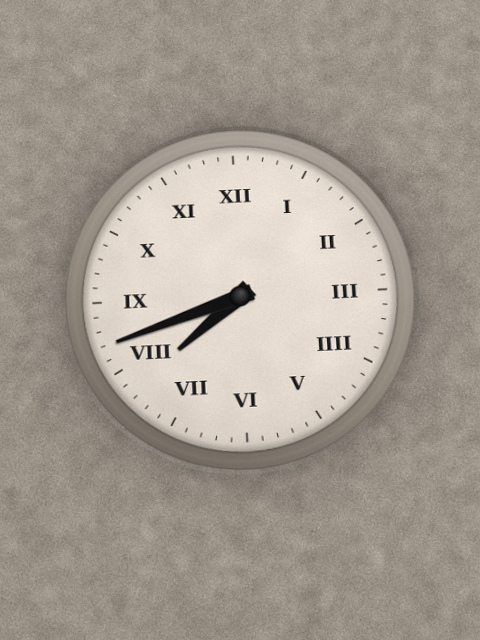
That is 7 h 42 min
